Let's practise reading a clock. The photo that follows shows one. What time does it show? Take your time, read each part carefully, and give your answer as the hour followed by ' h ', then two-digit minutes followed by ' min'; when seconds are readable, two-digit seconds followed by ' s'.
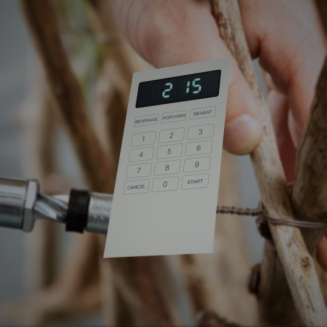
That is 2 h 15 min
